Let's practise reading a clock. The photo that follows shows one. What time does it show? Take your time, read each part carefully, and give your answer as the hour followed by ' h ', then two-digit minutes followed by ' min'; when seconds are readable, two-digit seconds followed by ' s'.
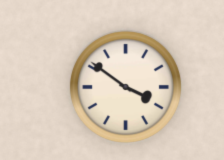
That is 3 h 51 min
